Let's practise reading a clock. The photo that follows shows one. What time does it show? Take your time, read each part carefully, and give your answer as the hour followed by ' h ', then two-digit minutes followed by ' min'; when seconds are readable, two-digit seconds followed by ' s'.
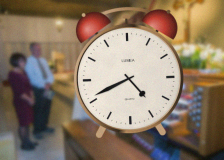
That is 4 h 41 min
